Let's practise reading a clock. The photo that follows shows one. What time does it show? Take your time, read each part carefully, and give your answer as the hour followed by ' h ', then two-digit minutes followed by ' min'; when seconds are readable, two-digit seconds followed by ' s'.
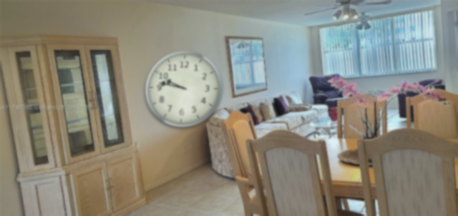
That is 9 h 47 min
